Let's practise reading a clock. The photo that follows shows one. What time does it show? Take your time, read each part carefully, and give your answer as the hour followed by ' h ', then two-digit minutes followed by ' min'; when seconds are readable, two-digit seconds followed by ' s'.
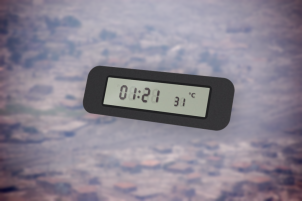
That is 1 h 21 min
